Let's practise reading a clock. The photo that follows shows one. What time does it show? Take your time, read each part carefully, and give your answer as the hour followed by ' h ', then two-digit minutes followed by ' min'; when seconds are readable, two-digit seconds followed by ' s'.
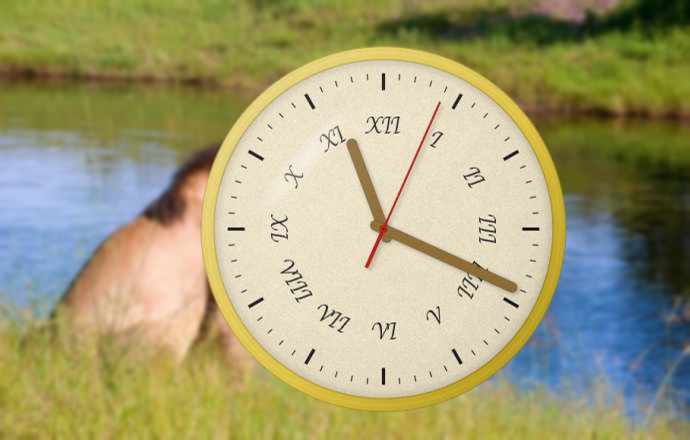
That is 11 h 19 min 04 s
